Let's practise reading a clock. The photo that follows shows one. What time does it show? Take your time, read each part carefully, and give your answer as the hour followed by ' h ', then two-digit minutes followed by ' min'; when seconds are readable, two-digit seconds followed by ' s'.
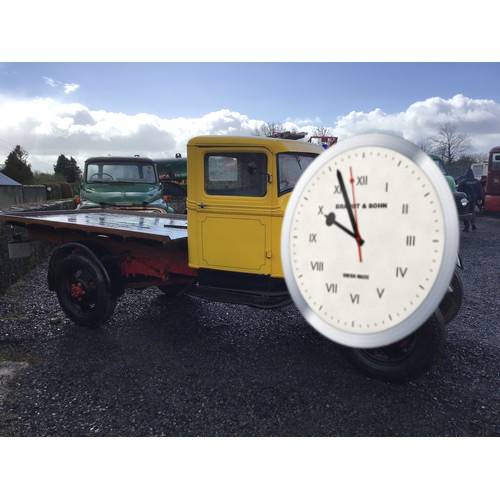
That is 9 h 55 min 58 s
